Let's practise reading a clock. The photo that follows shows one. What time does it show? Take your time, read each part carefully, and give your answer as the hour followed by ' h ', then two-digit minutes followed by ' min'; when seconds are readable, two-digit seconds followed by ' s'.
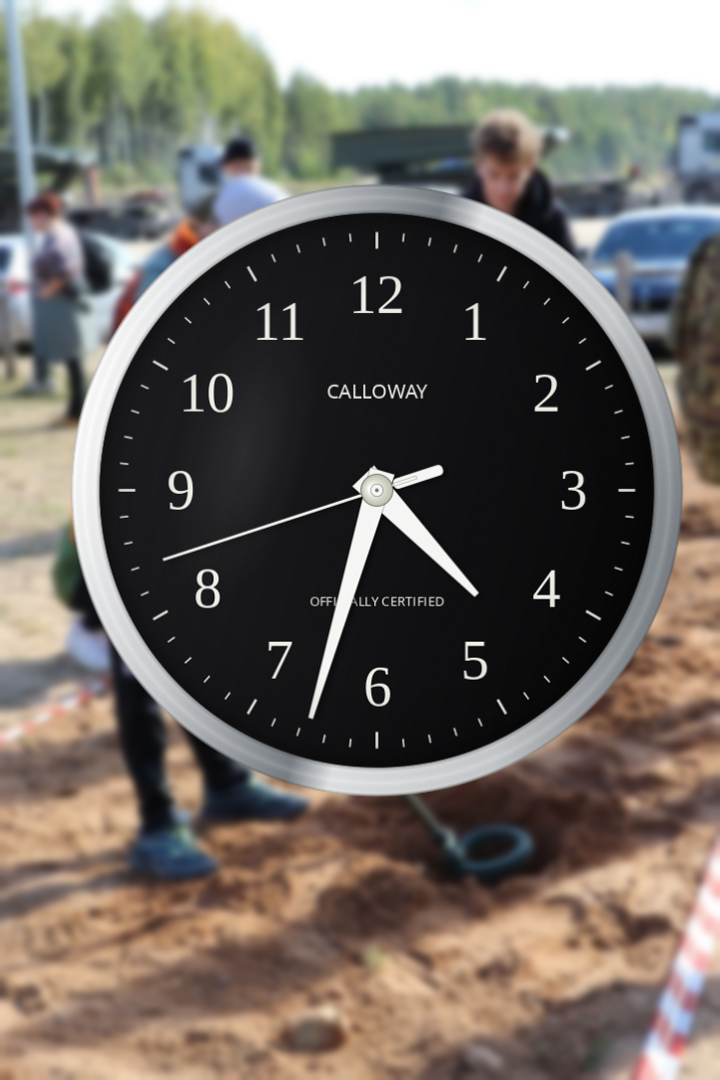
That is 4 h 32 min 42 s
